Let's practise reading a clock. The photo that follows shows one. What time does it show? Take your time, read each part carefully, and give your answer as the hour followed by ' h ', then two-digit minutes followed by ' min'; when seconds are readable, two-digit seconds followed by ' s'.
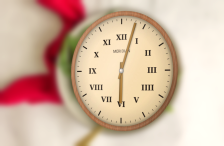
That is 6 h 03 min
